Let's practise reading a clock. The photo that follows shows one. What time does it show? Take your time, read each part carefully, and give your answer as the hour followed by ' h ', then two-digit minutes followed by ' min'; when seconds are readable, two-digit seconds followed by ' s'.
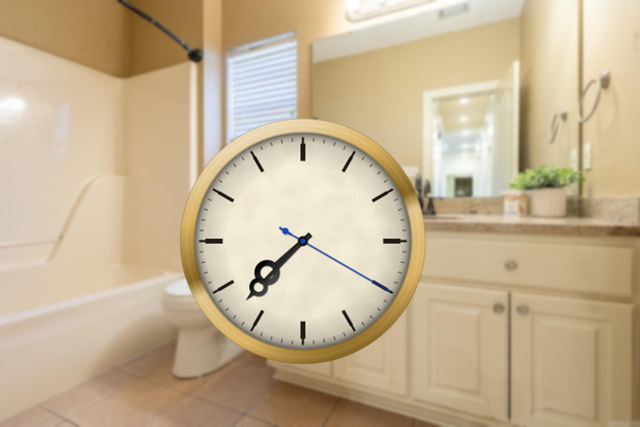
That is 7 h 37 min 20 s
